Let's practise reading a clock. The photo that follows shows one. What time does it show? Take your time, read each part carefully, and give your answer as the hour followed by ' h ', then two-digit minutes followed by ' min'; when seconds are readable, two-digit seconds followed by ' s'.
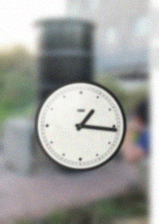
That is 1 h 16 min
